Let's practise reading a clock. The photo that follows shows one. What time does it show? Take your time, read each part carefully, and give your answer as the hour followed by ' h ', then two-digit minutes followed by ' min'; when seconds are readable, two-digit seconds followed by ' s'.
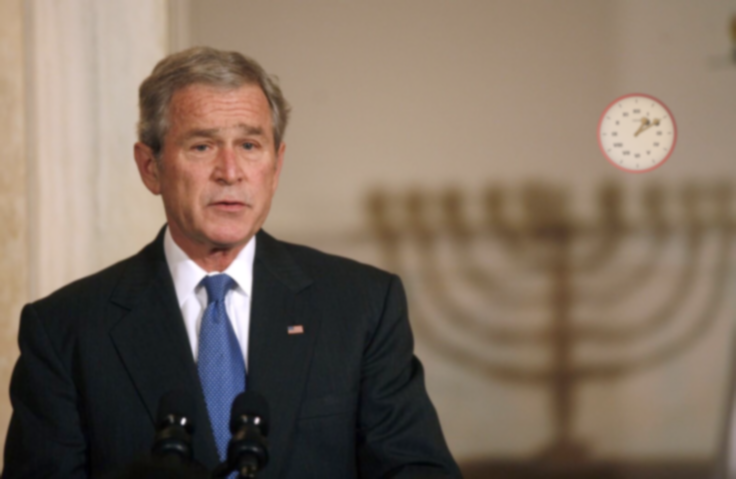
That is 1 h 10 min
